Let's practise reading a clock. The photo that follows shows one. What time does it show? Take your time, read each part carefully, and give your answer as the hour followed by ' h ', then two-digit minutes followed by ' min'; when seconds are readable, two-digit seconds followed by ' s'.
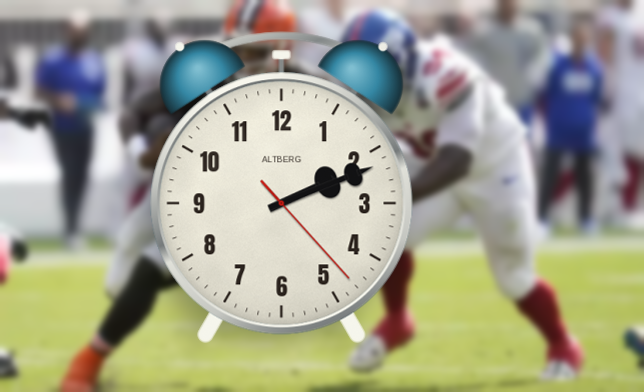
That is 2 h 11 min 23 s
